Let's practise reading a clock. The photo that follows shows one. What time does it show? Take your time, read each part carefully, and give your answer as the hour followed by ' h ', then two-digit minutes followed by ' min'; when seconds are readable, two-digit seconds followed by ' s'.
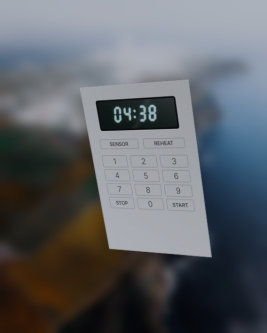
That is 4 h 38 min
